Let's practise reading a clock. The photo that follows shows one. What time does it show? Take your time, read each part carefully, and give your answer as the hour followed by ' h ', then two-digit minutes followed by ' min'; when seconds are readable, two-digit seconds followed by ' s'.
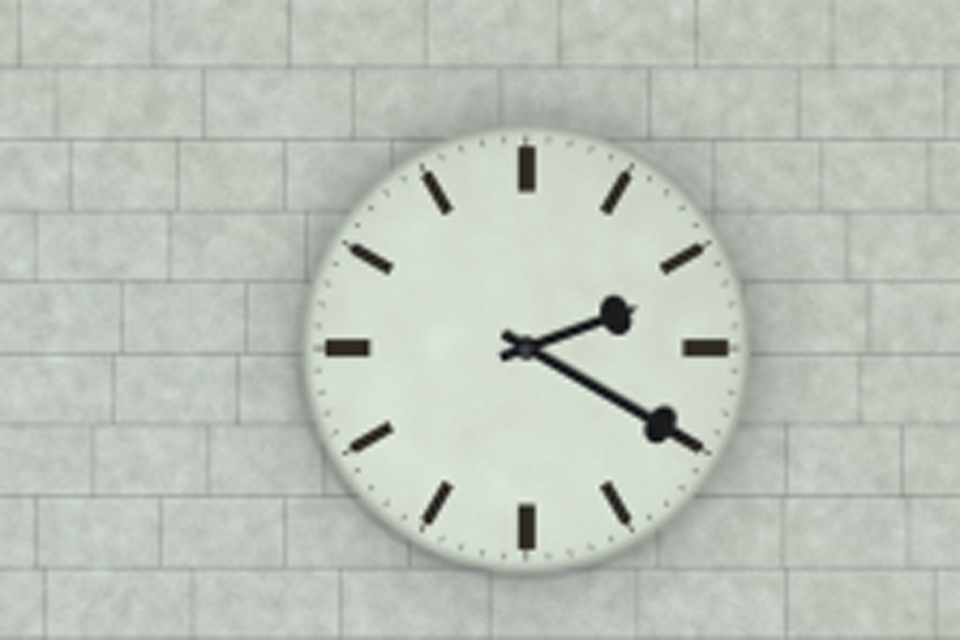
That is 2 h 20 min
